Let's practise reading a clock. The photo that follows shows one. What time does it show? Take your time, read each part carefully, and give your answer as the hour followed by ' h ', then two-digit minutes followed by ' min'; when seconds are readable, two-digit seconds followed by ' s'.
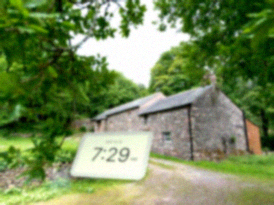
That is 7 h 29 min
